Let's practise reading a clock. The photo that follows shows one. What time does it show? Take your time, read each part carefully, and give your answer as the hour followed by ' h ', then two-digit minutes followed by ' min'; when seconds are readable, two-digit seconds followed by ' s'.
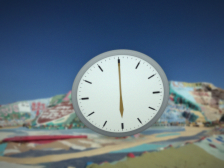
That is 6 h 00 min
